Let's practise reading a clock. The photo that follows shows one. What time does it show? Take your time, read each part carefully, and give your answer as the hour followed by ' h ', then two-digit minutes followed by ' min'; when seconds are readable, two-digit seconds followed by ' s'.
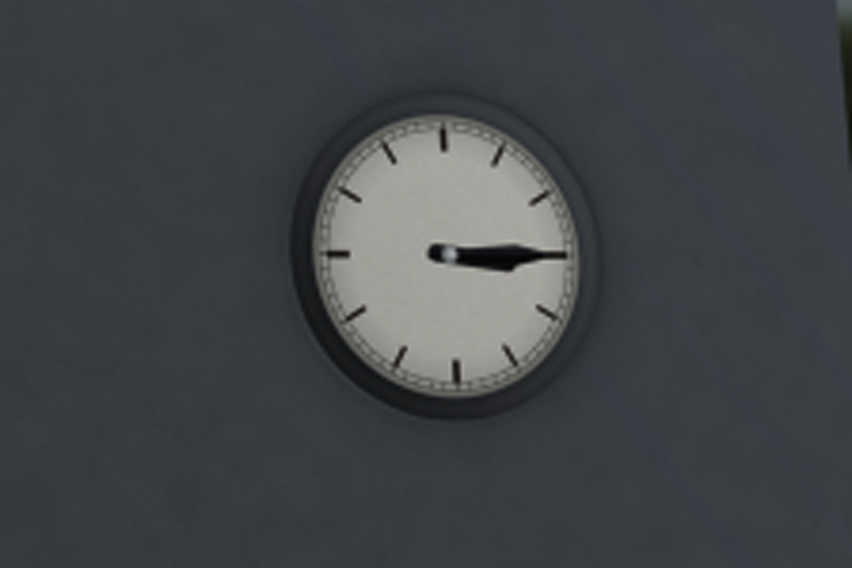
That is 3 h 15 min
